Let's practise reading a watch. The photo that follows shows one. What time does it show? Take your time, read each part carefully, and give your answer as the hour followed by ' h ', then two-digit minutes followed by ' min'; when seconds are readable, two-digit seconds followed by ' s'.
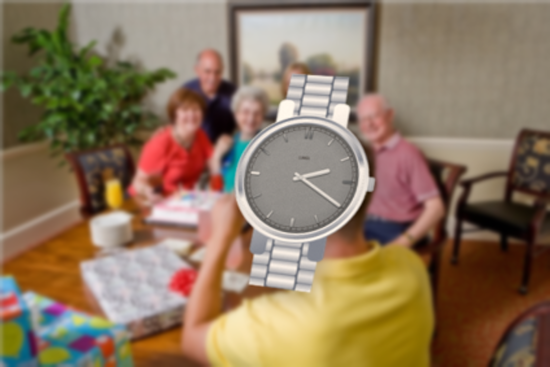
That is 2 h 20 min
